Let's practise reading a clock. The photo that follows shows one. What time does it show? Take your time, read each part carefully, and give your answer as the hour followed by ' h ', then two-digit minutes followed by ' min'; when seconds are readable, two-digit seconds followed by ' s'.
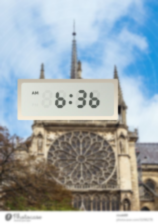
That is 6 h 36 min
